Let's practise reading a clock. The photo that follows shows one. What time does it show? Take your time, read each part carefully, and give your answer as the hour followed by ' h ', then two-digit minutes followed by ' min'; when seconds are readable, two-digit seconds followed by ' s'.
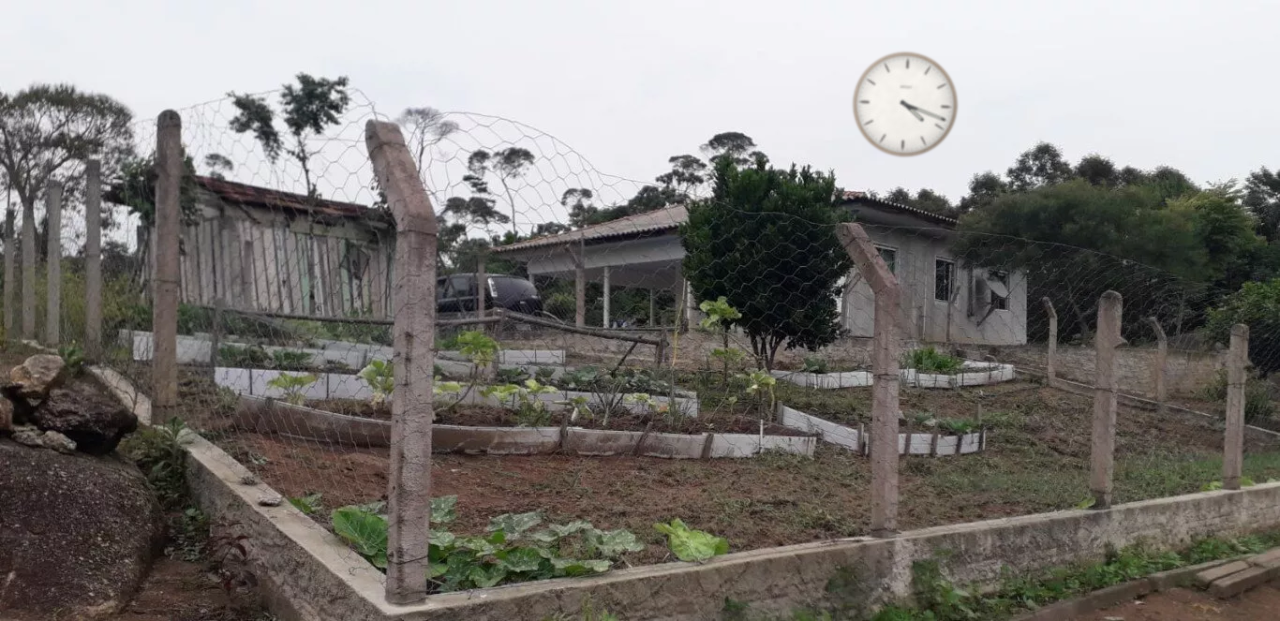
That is 4 h 18 min
